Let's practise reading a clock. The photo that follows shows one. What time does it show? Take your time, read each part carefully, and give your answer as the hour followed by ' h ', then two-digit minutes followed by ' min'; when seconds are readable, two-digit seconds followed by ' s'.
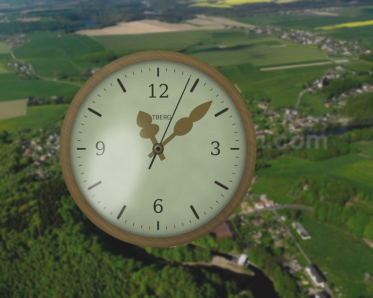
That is 11 h 08 min 04 s
